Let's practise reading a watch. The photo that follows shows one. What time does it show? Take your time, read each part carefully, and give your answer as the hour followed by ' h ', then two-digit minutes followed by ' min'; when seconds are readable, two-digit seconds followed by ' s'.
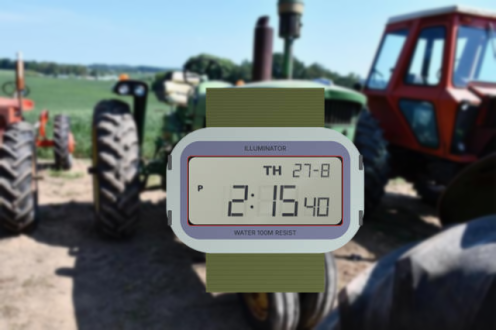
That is 2 h 15 min 40 s
